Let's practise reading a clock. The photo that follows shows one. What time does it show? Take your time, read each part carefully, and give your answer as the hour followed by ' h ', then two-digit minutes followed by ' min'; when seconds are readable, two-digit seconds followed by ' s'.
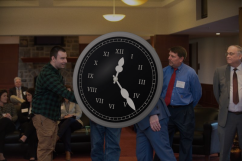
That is 12 h 23 min
